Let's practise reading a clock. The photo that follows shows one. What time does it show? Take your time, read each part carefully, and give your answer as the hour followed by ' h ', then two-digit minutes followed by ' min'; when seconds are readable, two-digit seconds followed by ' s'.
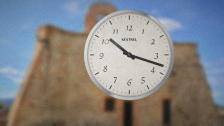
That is 10 h 18 min
